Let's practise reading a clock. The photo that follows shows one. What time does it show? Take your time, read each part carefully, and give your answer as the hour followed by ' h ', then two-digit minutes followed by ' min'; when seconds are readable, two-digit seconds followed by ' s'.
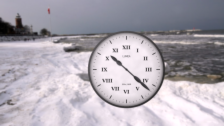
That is 10 h 22 min
